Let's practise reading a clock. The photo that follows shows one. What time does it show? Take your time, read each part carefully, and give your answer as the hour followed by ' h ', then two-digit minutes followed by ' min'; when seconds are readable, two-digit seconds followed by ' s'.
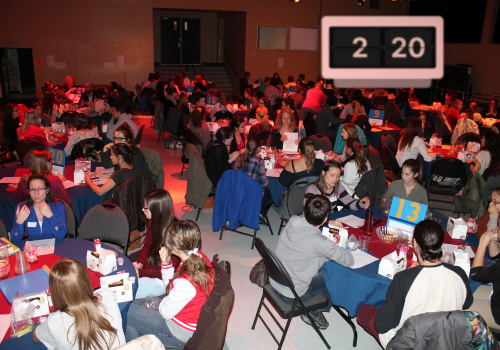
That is 2 h 20 min
